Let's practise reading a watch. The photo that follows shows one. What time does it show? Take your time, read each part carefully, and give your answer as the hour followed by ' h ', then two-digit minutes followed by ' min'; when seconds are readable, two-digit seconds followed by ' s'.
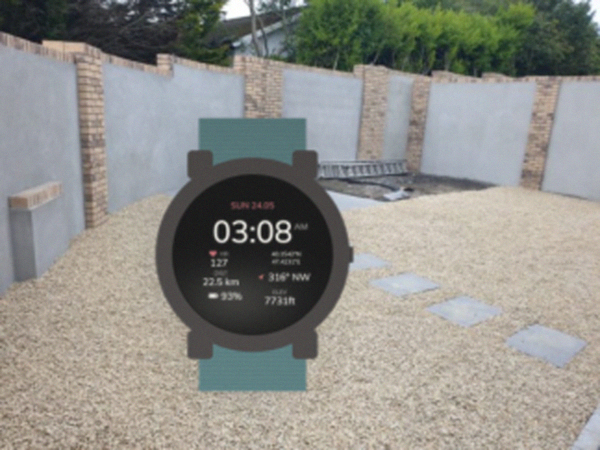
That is 3 h 08 min
